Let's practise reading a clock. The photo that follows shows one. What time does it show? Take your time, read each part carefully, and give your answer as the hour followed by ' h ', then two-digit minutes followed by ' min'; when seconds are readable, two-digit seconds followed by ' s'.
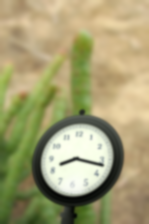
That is 8 h 17 min
